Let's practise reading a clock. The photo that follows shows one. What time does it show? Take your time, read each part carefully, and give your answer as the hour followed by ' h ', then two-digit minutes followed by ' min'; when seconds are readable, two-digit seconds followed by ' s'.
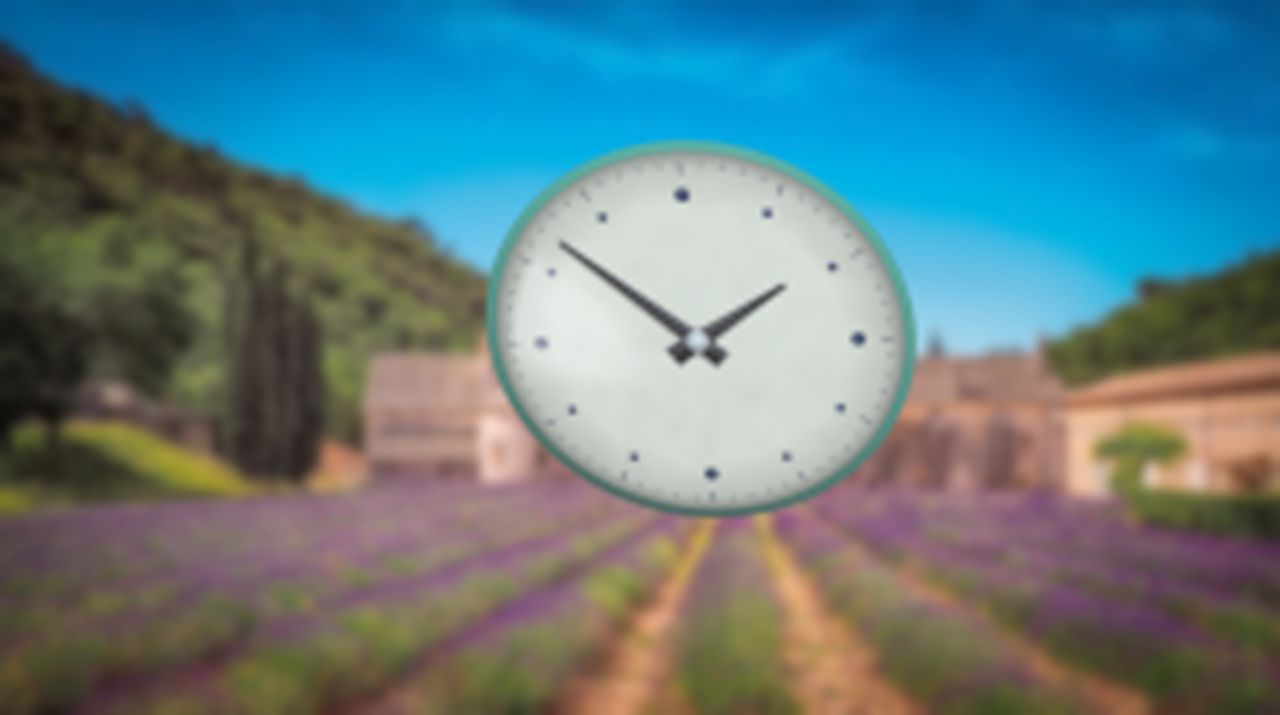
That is 1 h 52 min
